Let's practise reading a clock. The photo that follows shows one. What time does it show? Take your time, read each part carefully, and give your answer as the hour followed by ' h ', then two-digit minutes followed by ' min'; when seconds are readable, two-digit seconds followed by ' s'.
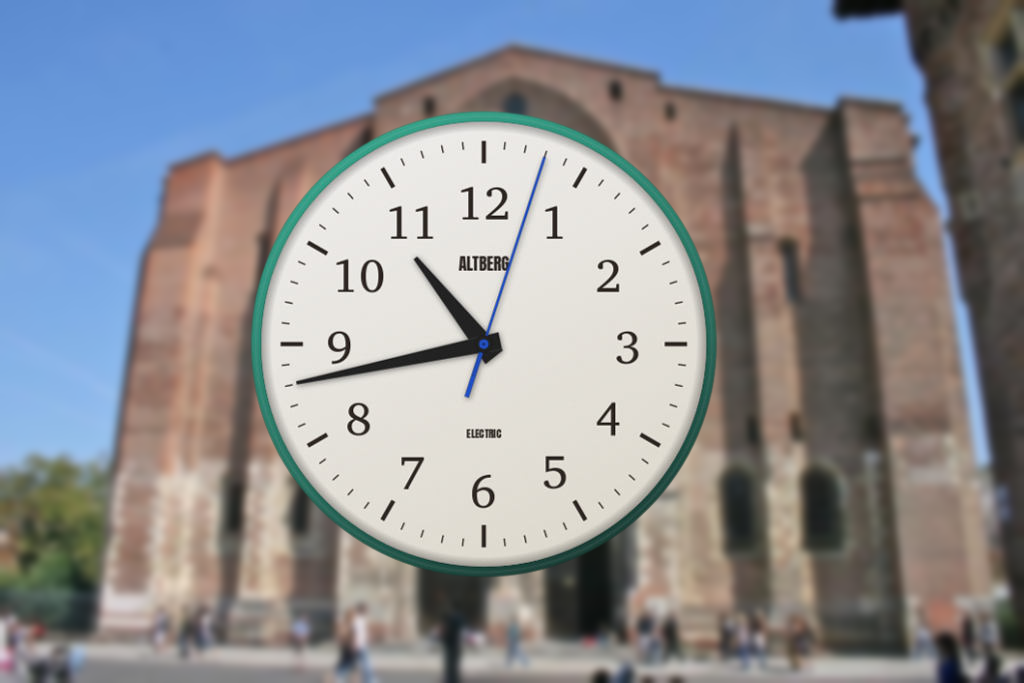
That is 10 h 43 min 03 s
